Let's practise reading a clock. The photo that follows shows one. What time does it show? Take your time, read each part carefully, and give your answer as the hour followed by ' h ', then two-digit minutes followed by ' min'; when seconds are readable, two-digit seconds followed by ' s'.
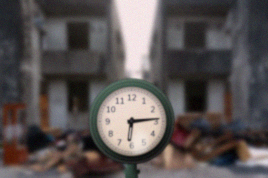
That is 6 h 14 min
